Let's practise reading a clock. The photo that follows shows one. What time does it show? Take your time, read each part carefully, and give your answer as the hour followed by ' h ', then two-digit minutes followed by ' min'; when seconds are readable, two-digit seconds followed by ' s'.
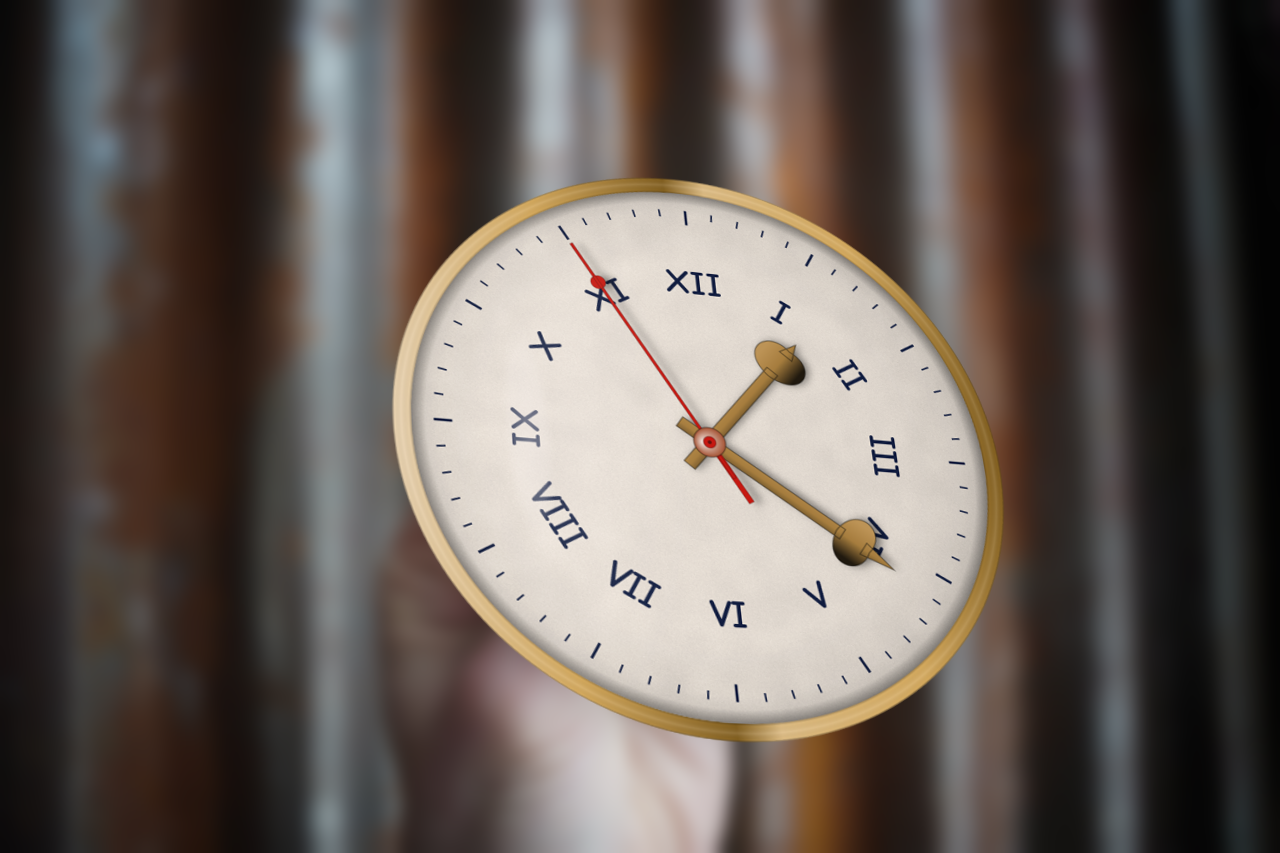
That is 1 h 20 min 55 s
